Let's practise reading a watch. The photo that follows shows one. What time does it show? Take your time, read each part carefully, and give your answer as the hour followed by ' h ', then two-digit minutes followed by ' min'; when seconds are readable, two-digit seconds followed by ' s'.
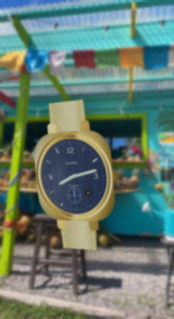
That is 8 h 13 min
